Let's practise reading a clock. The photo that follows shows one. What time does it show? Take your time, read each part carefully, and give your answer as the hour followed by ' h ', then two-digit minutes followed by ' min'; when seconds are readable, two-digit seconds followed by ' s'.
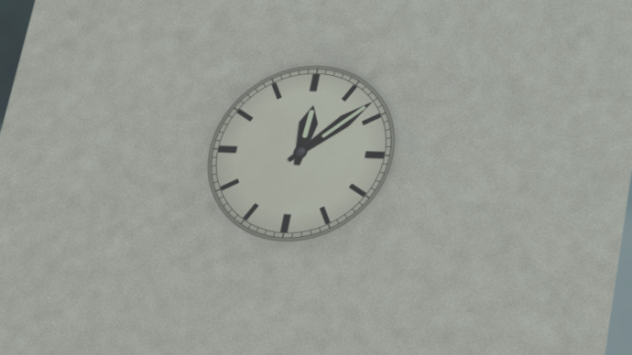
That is 12 h 08 min
